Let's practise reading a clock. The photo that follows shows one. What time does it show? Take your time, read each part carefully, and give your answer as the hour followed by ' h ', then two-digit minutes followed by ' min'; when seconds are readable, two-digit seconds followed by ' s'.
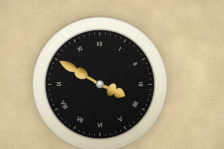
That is 3 h 50 min
